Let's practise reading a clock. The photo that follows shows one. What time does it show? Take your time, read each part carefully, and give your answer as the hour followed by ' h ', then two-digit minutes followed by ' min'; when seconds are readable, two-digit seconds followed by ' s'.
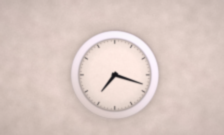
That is 7 h 18 min
